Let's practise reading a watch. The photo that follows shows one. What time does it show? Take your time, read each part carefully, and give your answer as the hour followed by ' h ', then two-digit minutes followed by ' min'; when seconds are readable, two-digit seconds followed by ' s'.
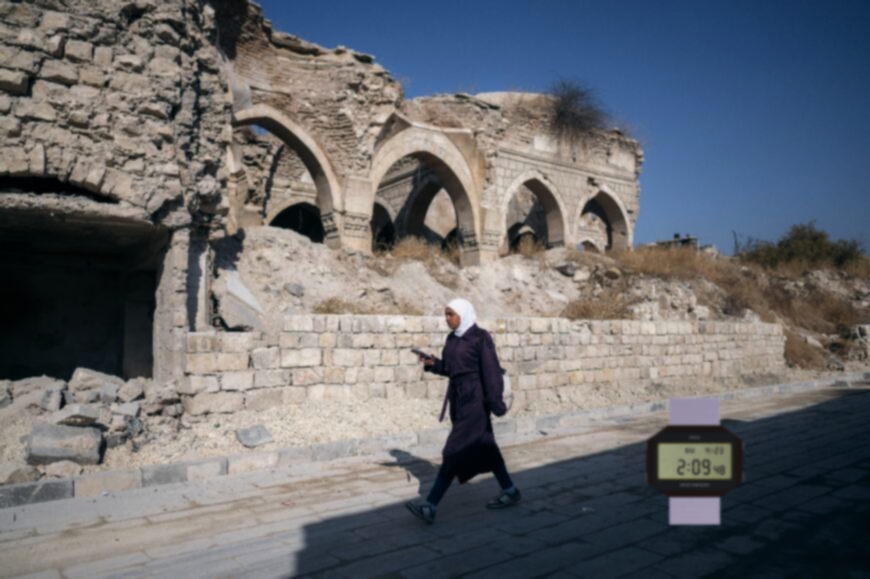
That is 2 h 09 min
